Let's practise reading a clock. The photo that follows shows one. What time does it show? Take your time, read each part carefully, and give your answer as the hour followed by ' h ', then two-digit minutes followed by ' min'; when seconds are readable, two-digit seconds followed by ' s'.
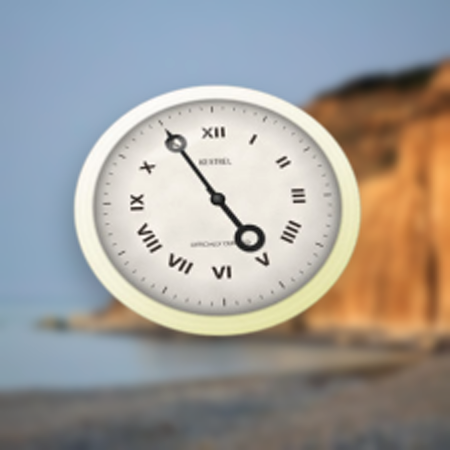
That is 4 h 55 min
